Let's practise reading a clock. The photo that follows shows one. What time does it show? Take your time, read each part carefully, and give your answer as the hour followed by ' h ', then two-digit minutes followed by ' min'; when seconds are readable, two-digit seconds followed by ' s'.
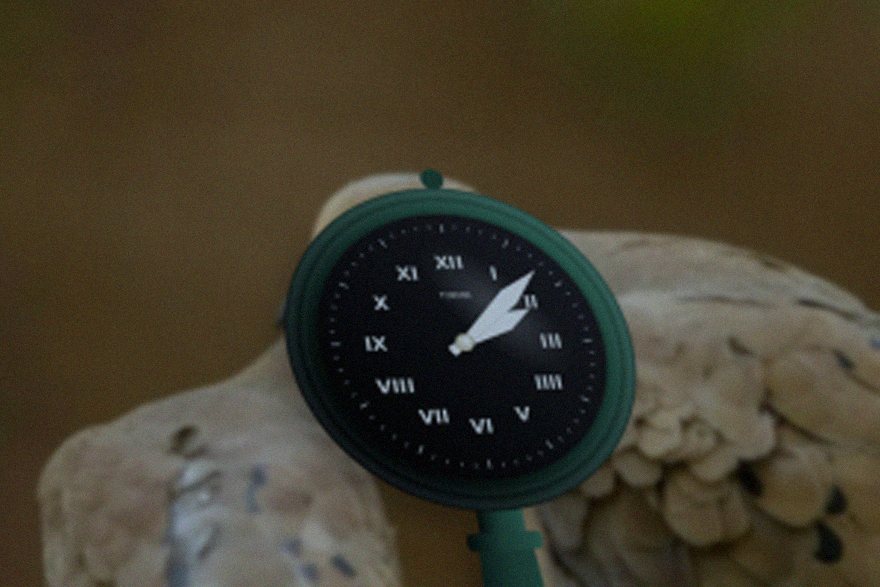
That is 2 h 08 min
